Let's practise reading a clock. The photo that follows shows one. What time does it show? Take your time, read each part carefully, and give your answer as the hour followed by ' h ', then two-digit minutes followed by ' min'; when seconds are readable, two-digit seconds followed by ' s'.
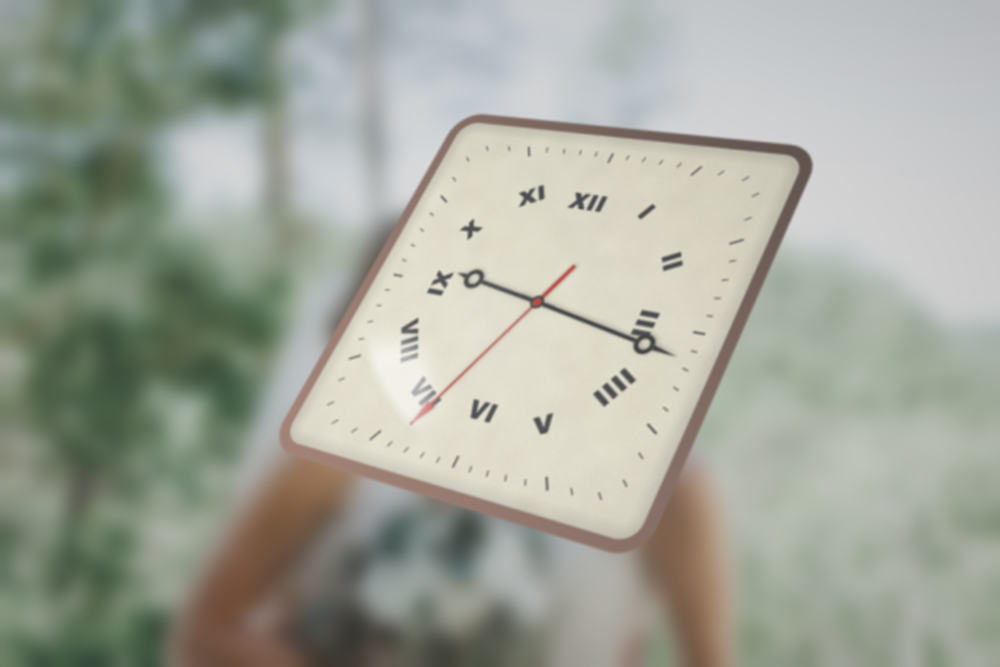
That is 9 h 16 min 34 s
